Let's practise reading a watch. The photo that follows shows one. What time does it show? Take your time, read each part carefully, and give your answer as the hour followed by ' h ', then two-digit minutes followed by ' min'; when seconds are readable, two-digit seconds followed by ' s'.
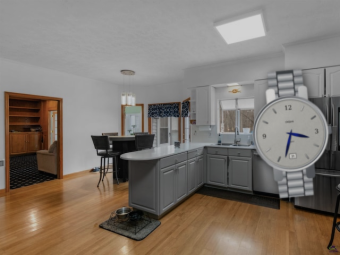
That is 3 h 33 min
